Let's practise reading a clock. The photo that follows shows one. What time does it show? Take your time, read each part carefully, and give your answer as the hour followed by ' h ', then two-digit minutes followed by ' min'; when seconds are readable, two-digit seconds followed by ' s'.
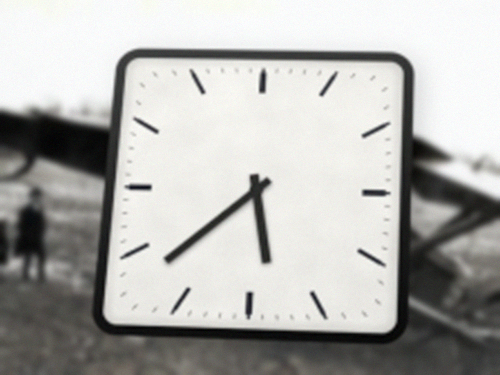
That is 5 h 38 min
